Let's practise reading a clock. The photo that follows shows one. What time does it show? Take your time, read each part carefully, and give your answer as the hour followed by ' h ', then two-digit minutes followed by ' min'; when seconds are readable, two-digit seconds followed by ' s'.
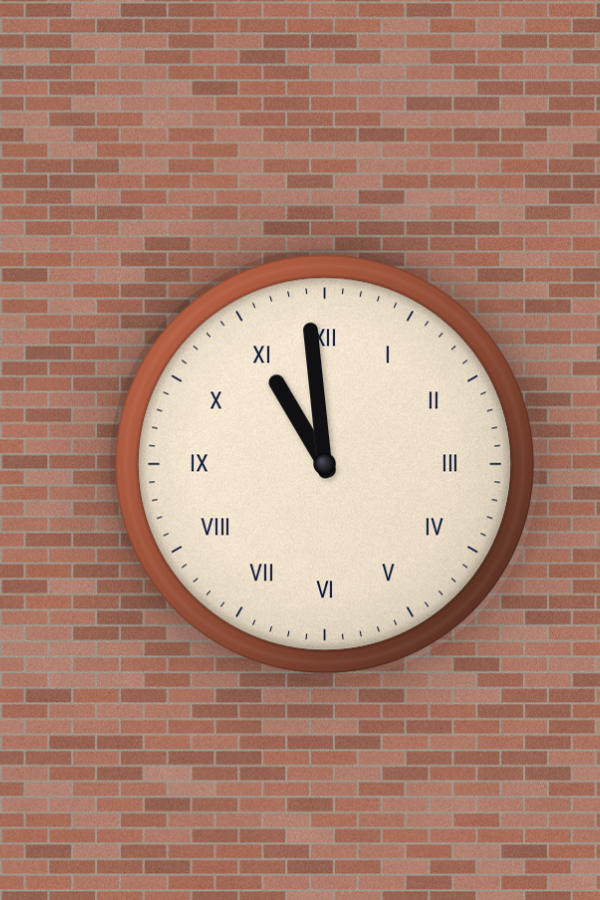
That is 10 h 59 min
